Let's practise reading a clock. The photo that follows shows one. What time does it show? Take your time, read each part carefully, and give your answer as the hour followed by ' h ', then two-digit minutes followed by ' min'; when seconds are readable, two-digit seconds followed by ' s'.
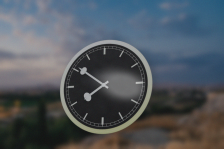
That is 7 h 51 min
